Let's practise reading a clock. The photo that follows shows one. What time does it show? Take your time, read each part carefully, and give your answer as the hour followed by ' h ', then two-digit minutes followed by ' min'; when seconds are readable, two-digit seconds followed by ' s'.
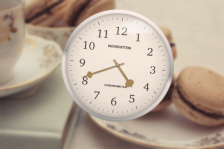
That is 4 h 41 min
